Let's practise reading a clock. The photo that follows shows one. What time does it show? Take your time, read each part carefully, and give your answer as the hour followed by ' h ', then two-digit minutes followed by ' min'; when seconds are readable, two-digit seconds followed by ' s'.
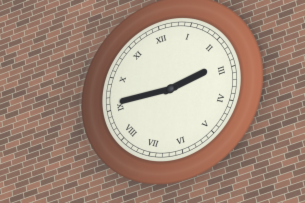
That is 2 h 46 min
